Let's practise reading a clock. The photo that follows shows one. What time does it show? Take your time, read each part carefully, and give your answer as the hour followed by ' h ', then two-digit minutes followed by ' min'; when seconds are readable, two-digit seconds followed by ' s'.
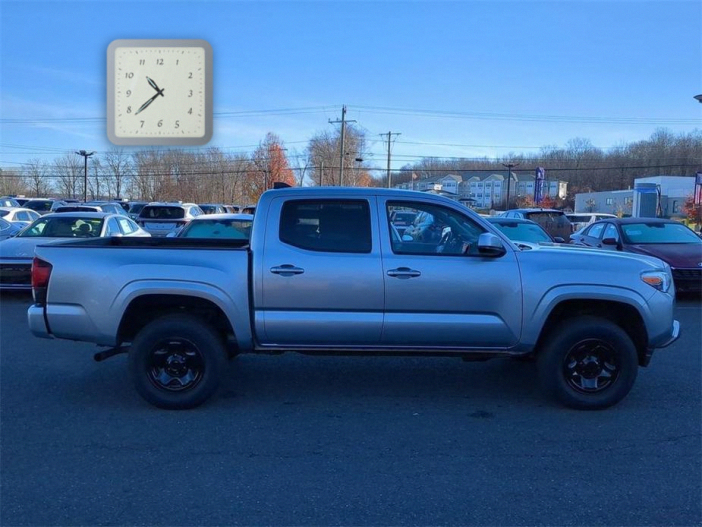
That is 10 h 38 min
